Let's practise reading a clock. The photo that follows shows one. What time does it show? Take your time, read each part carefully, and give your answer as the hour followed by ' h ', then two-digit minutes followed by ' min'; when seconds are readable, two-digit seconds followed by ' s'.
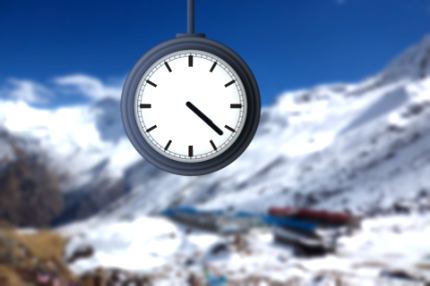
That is 4 h 22 min
